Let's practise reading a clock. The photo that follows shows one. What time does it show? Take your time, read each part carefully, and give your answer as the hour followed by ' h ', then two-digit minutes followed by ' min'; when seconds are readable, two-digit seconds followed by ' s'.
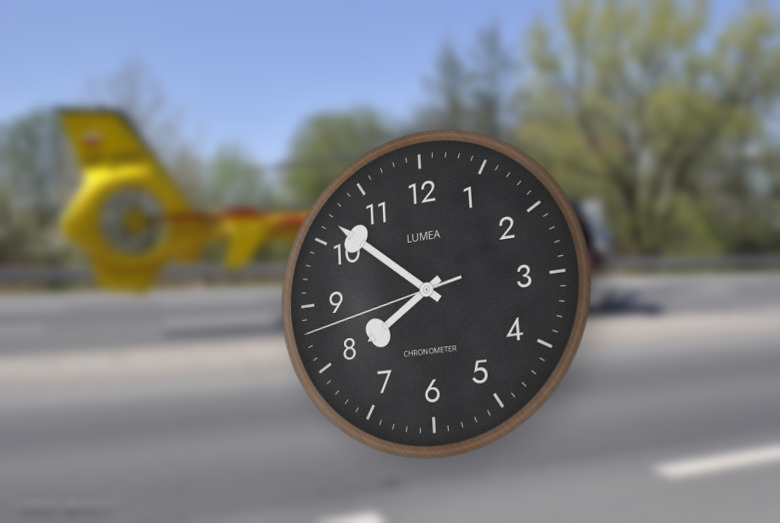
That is 7 h 51 min 43 s
